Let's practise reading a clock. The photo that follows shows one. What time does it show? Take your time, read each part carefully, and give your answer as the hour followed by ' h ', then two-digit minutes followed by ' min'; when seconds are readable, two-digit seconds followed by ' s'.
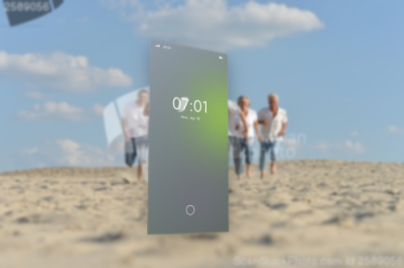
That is 7 h 01 min
